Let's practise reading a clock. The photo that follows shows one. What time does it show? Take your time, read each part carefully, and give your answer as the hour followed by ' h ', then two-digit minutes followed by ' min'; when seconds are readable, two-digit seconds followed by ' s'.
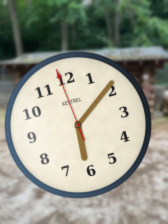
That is 6 h 08 min 59 s
